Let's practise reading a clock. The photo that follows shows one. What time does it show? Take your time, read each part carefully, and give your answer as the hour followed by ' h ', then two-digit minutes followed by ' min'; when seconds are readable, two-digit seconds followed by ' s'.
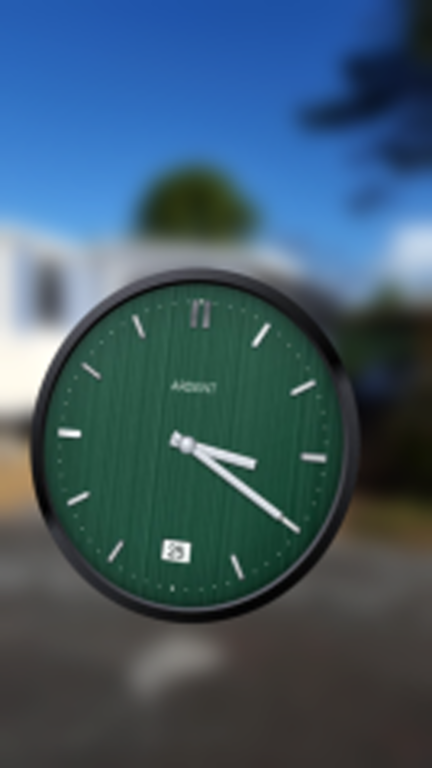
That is 3 h 20 min
